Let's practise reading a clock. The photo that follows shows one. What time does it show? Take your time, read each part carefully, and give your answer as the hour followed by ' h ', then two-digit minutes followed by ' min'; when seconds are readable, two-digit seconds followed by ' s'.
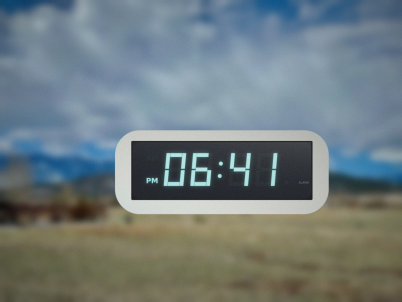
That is 6 h 41 min
